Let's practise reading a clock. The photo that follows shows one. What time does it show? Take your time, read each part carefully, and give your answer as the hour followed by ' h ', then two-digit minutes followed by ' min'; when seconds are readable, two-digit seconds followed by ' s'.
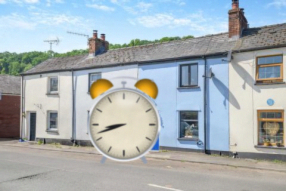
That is 8 h 42 min
